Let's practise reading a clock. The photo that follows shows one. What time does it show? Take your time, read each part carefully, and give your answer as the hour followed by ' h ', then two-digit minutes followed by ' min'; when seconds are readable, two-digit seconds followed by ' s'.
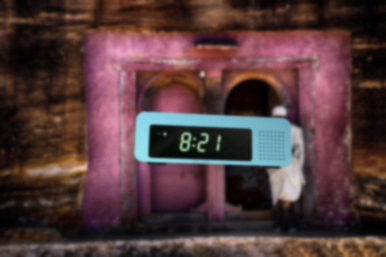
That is 8 h 21 min
